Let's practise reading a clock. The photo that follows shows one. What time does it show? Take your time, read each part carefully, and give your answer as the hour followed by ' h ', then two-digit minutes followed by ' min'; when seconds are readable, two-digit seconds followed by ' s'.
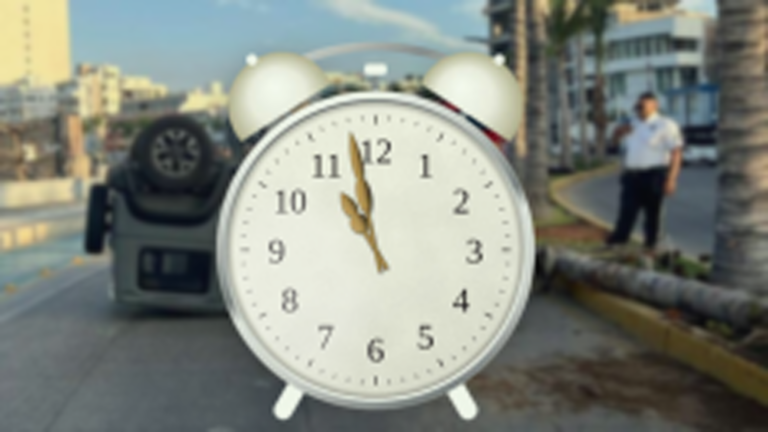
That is 10 h 58 min
